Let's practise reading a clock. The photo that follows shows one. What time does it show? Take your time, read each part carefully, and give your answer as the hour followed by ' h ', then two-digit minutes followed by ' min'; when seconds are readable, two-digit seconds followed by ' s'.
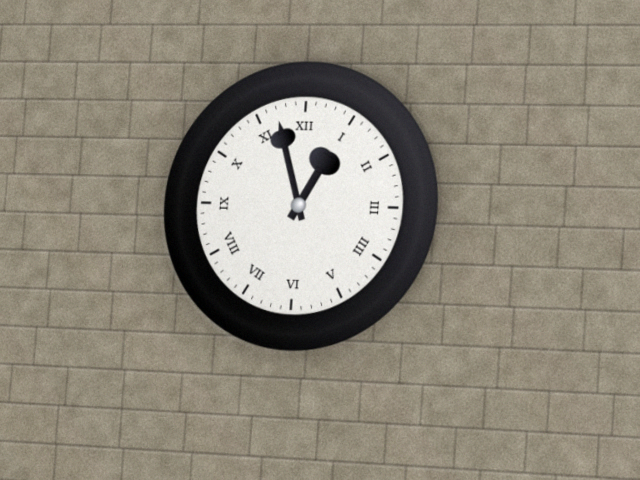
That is 12 h 57 min
